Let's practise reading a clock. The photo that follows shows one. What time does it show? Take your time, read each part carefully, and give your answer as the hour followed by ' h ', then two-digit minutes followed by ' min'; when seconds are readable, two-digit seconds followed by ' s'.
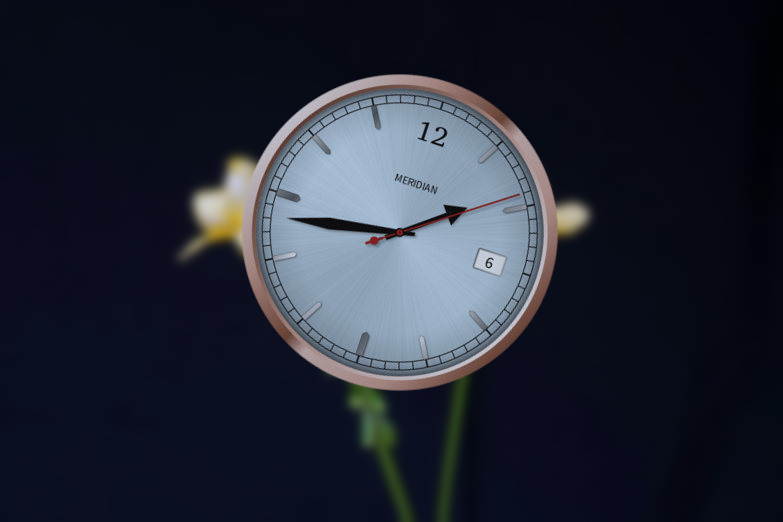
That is 1 h 43 min 09 s
